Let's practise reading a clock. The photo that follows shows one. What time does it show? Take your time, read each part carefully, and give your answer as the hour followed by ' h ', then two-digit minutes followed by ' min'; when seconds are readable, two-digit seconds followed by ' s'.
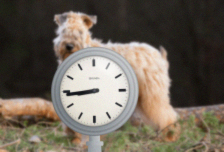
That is 8 h 44 min
